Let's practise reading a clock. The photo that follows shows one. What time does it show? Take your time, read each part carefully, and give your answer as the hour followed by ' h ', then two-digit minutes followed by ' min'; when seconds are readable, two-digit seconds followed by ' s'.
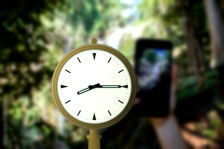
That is 8 h 15 min
